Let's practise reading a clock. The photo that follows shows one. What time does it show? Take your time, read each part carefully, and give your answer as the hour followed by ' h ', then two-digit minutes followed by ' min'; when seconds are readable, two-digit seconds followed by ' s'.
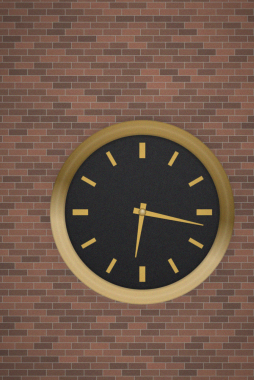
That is 6 h 17 min
